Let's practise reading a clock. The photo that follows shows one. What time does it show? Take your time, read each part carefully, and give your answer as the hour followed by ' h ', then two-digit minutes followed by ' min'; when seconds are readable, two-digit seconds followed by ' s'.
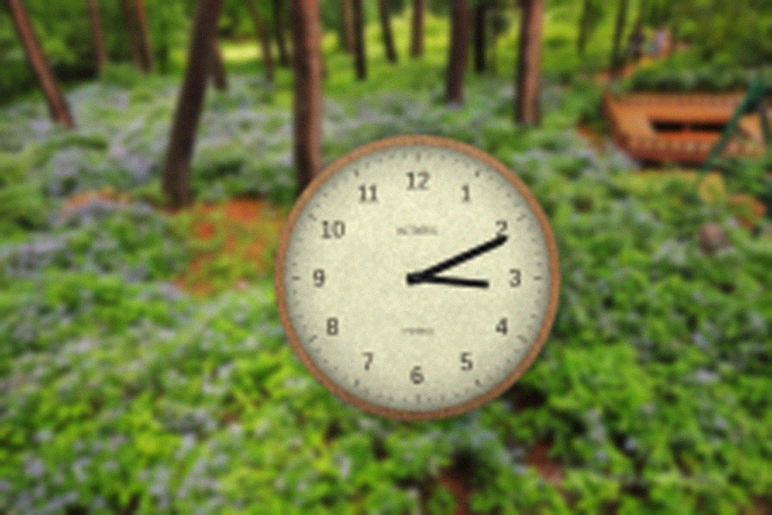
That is 3 h 11 min
